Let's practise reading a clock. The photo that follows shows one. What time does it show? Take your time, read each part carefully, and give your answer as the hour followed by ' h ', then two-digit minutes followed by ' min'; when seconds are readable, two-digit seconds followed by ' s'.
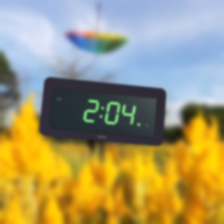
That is 2 h 04 min
